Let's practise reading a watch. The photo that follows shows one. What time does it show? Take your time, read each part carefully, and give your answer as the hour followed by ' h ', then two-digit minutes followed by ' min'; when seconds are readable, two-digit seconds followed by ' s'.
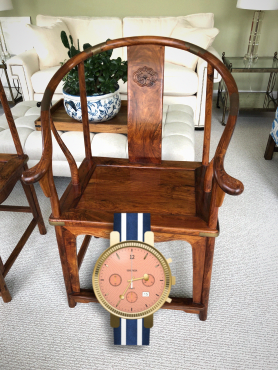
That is 2 h 35 min
